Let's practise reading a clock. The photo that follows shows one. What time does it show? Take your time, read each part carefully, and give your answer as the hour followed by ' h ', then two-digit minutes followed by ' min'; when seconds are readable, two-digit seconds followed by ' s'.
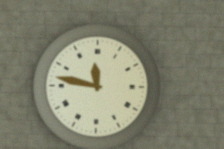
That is 11 h 47 min
